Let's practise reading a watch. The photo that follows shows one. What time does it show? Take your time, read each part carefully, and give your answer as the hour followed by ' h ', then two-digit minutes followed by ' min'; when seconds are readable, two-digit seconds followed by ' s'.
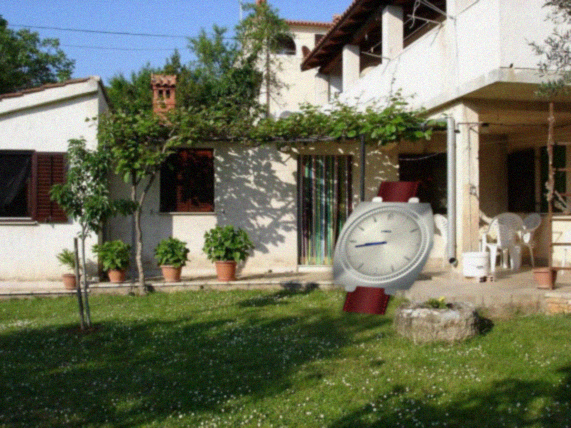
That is 8 h 43 min
